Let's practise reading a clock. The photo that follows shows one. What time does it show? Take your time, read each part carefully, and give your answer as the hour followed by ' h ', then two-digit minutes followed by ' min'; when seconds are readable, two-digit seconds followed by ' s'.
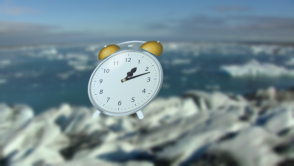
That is 1 h 12 min
